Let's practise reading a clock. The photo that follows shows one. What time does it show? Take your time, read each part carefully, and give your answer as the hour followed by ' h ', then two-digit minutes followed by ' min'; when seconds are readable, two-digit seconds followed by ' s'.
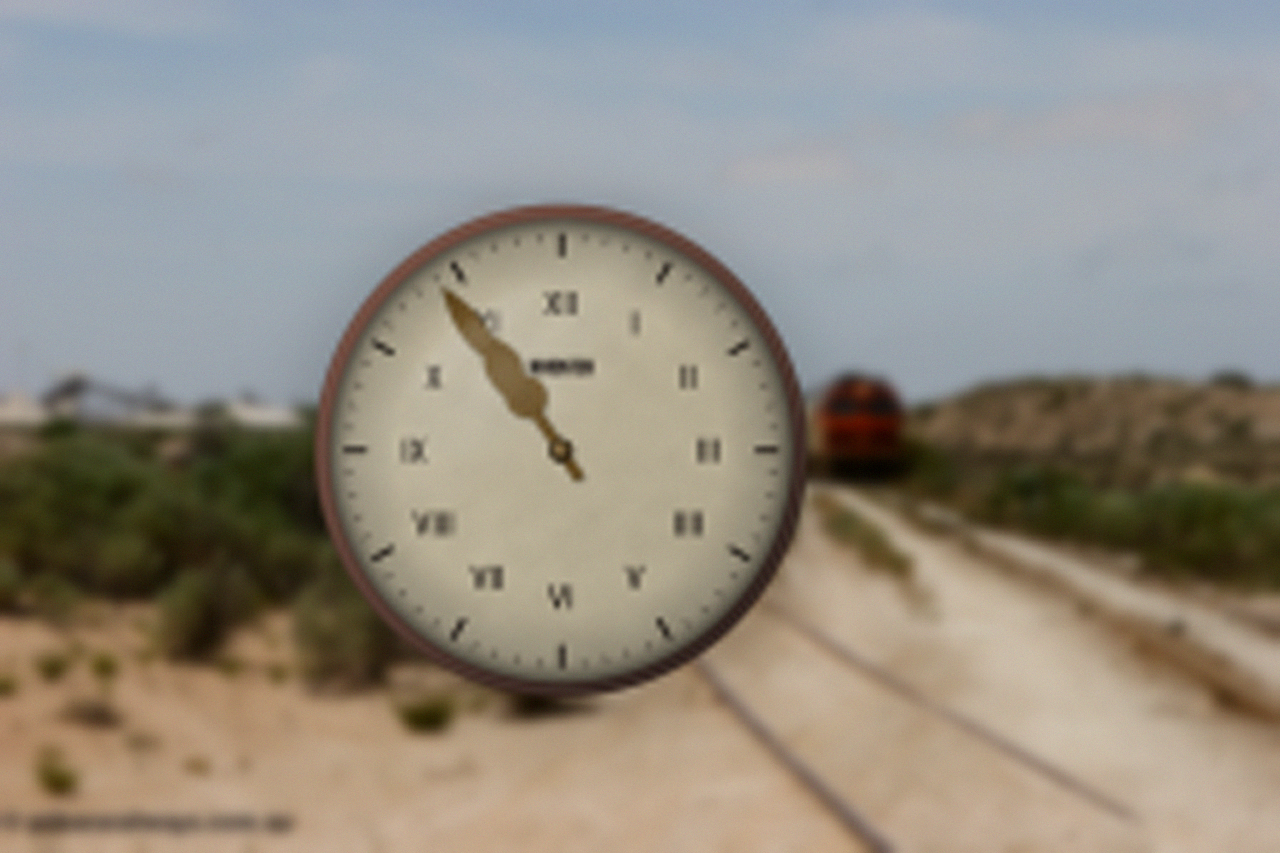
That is 10 h 54 min
